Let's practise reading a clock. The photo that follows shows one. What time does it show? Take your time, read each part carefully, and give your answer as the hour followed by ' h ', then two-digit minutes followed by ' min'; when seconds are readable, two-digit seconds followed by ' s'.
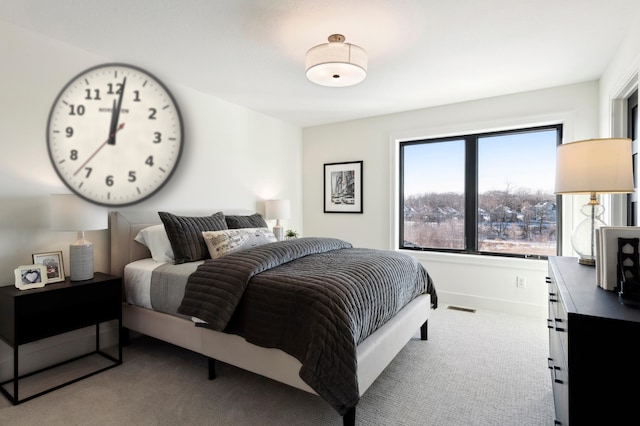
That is 12 h 01 min 37 s
